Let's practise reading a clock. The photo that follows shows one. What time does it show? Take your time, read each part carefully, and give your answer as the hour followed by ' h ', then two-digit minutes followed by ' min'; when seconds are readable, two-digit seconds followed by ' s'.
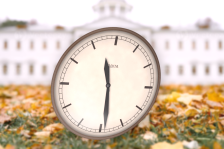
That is 11 h 29 min
